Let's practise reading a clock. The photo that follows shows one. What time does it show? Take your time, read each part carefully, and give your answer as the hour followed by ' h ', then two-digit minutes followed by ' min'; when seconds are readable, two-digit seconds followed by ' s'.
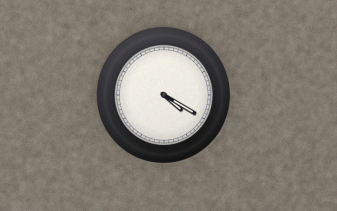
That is 4 h 20 min
